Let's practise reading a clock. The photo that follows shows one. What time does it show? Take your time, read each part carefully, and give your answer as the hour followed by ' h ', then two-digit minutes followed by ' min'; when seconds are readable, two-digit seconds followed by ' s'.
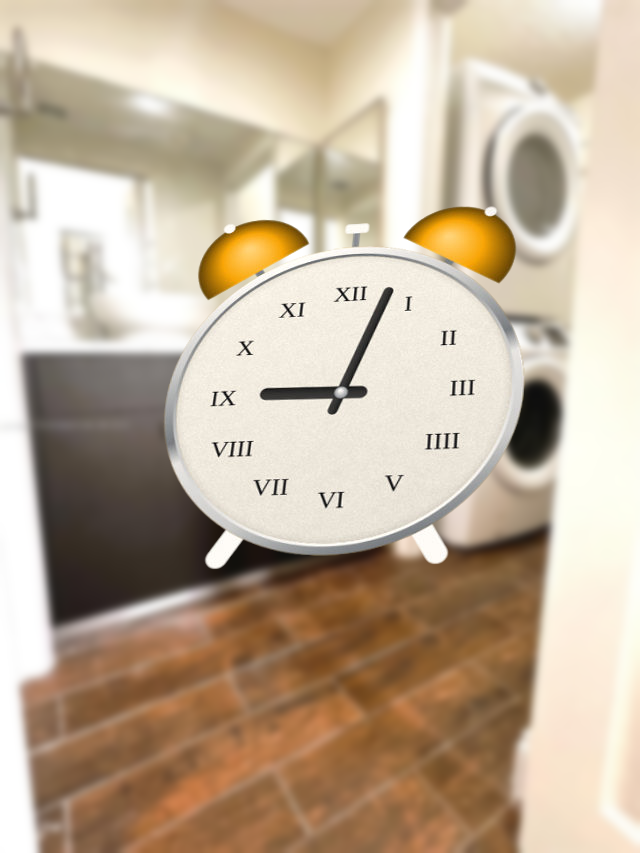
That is 9 h 03 min
